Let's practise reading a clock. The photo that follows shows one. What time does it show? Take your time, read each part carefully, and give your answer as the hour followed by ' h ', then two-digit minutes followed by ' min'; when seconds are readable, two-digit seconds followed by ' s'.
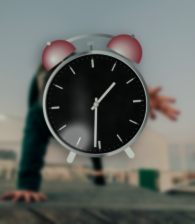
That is 1 h 31 min
